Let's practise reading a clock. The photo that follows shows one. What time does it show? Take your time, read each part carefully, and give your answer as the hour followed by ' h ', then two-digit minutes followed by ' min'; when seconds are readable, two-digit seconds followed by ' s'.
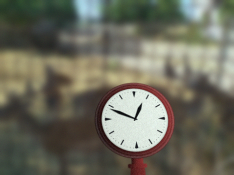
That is 12 h 49 min
